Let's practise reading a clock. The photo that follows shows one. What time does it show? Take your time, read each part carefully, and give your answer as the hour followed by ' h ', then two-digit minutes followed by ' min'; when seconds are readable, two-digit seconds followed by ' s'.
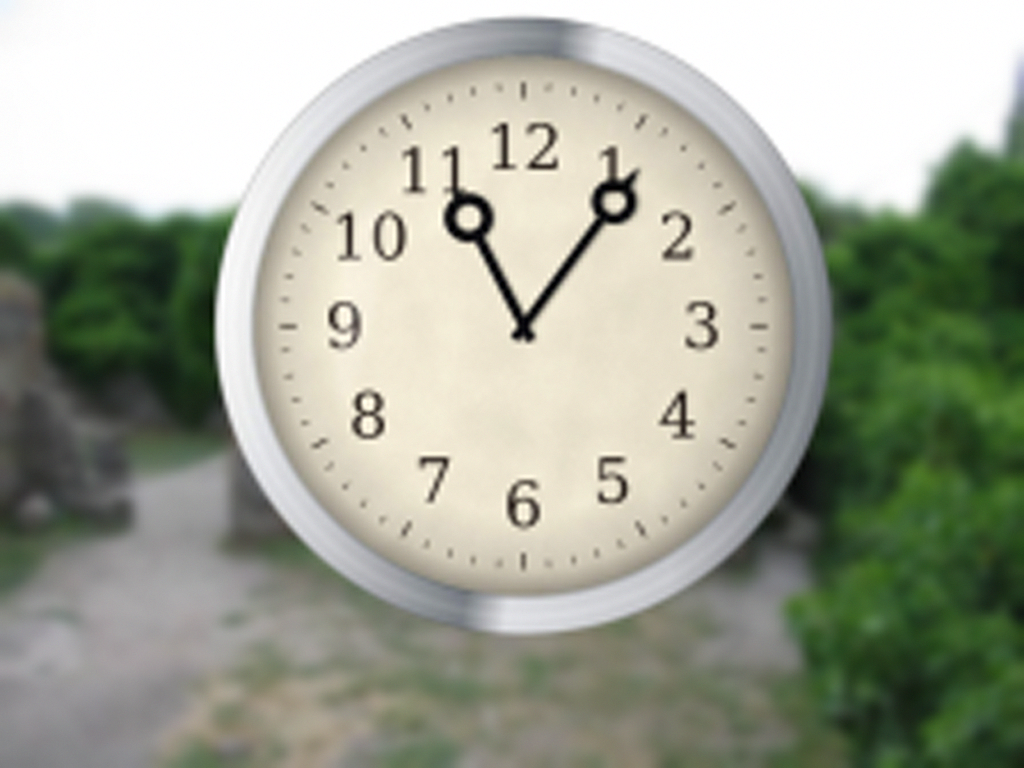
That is 11 h 06 min
